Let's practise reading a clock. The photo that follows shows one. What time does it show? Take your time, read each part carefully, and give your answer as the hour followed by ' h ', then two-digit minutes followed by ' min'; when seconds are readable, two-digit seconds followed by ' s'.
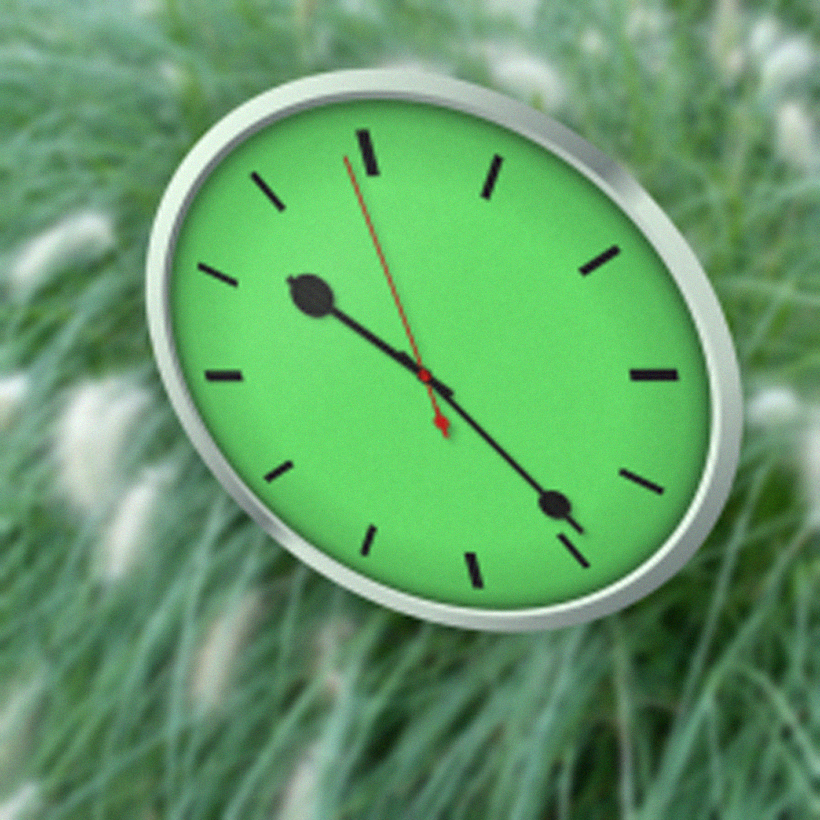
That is 10 h 23 min 59 s
